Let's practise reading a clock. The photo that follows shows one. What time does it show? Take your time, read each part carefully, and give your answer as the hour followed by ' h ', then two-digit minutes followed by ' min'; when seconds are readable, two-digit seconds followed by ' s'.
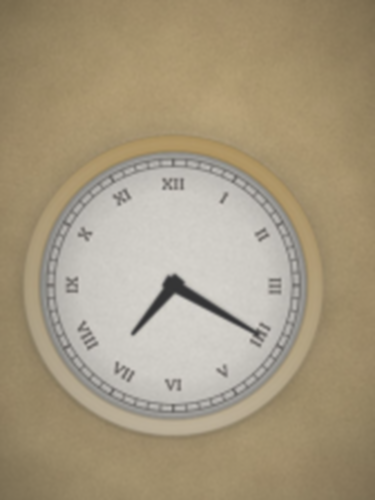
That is 7 h 20 min
